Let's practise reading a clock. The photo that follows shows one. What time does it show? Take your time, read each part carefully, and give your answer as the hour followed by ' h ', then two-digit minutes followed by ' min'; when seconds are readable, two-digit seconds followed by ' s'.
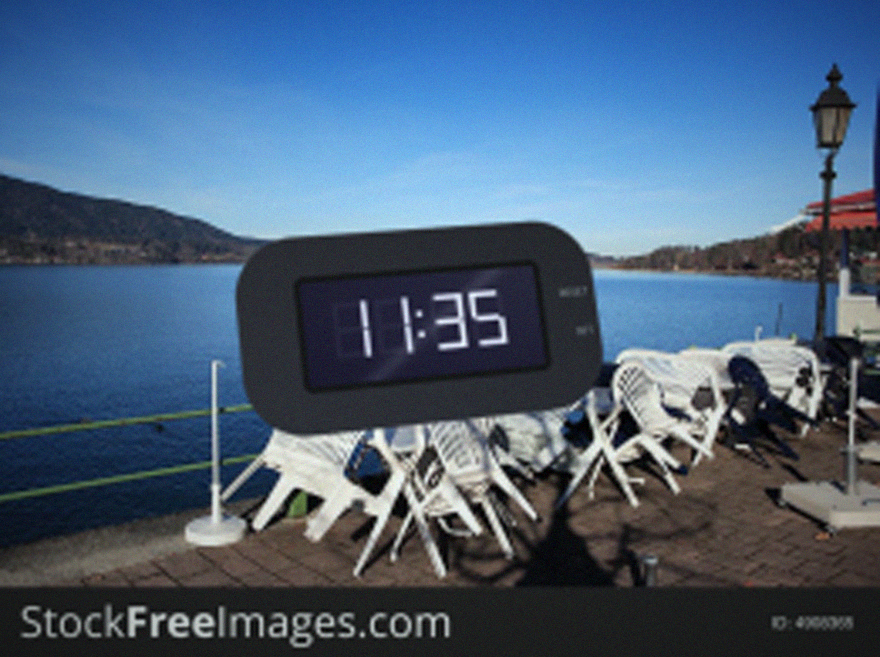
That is 11 h 35 min
